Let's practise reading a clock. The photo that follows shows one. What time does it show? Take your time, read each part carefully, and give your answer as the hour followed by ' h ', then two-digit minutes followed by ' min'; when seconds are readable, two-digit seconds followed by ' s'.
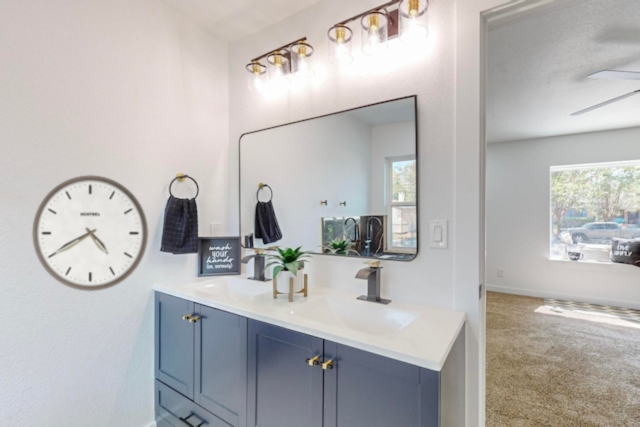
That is 4 h 40 min
